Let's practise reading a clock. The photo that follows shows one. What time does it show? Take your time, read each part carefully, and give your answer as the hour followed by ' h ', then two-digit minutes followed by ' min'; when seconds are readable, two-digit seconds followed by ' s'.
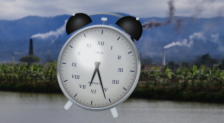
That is 6 h 26 min
